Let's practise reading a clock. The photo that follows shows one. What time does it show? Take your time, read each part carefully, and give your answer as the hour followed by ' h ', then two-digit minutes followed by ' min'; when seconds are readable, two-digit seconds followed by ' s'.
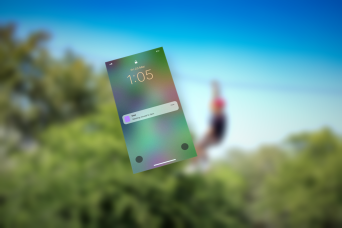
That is 1 h 05 min
